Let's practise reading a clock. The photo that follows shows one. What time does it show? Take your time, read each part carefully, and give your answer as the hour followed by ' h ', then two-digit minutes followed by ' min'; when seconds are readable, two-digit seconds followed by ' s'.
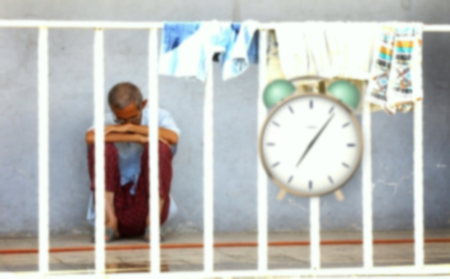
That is 7 h 06 min
